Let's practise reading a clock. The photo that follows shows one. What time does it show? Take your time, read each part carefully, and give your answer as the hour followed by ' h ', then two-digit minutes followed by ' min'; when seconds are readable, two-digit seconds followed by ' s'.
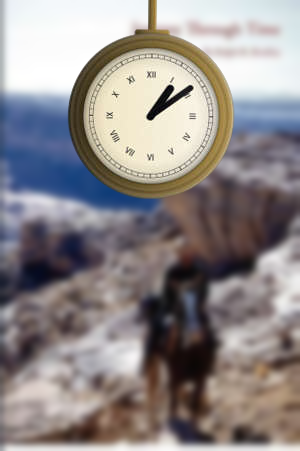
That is 1 h 09 min
